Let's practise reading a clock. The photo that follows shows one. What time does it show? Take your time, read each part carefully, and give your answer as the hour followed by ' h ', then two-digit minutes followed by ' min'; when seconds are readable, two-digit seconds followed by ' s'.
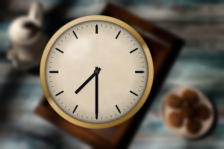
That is 7 h 30 min
